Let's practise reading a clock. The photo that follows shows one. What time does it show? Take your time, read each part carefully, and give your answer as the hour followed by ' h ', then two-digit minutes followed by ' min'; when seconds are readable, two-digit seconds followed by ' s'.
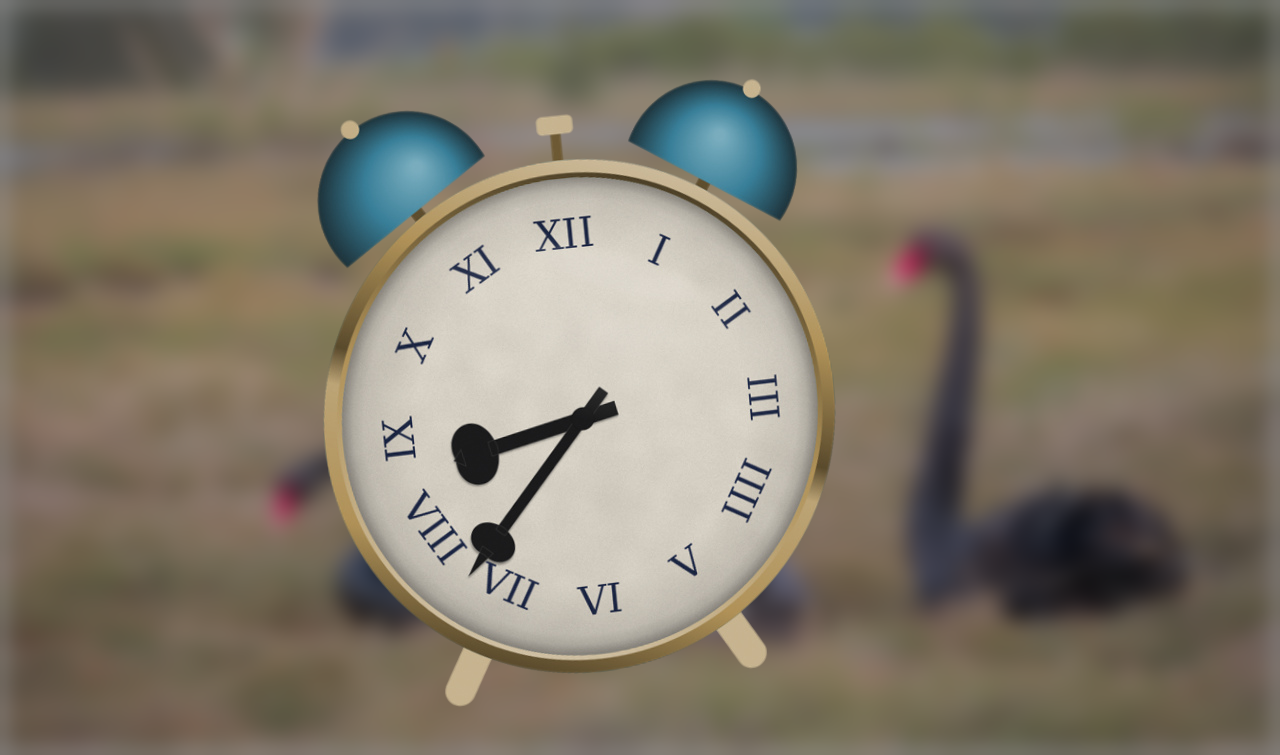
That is 8 h 37 min
